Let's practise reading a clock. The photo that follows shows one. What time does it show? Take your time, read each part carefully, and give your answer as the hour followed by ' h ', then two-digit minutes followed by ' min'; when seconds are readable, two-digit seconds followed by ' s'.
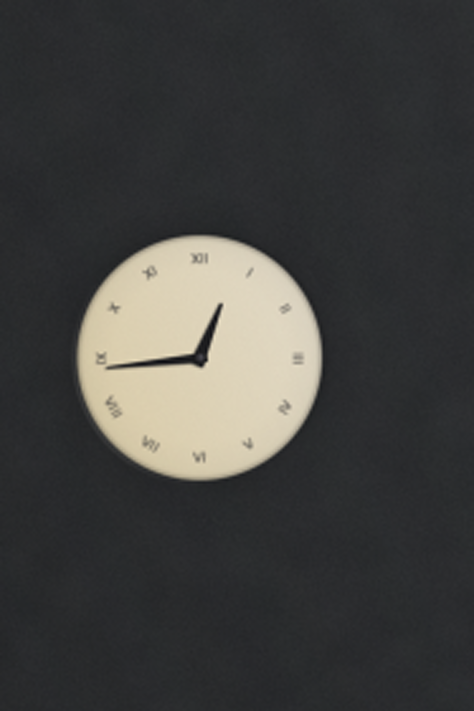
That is 12 h 44 min
